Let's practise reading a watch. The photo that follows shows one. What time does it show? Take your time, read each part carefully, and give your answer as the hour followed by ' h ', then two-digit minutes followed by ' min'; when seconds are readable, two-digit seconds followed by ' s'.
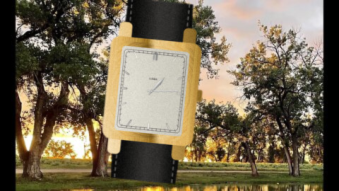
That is 1 h 14 min
